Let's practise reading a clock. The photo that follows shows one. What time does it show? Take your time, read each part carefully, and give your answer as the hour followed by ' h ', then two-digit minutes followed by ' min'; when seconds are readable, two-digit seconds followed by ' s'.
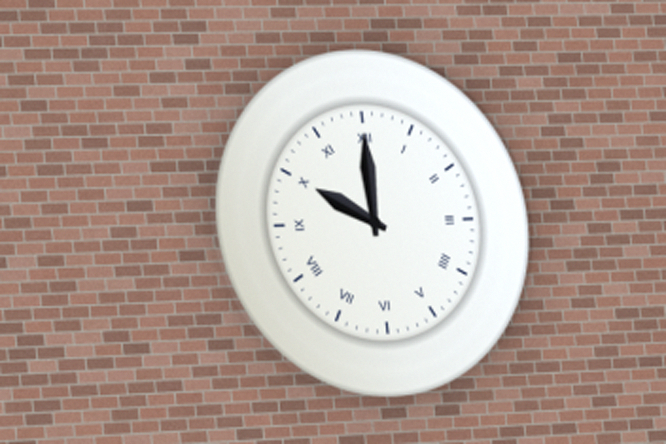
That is 10 h 00 min
